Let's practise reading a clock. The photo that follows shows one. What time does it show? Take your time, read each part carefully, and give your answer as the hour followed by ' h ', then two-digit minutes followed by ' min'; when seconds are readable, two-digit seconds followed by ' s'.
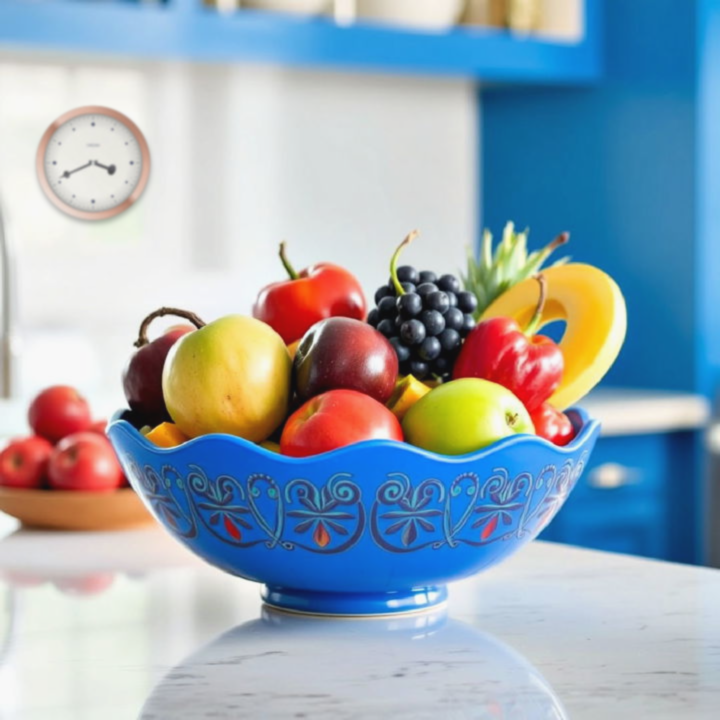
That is 3 h 41 min
